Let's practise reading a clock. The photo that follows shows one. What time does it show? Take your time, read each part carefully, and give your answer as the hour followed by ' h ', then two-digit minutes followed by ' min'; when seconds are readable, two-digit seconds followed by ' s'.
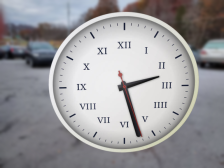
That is 2 h 27 min 27 s
